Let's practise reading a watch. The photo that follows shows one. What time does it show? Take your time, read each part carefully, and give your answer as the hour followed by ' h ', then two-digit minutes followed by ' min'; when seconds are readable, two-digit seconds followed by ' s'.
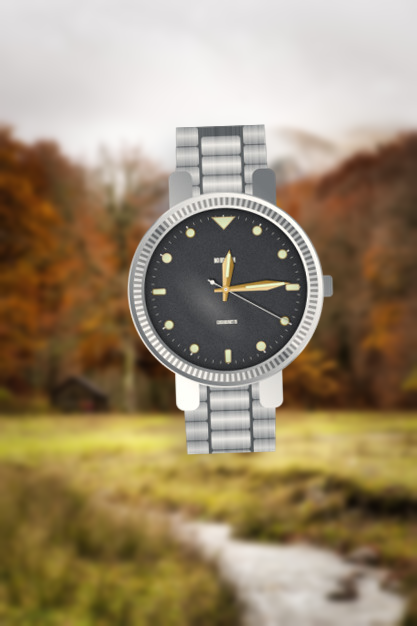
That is 12 h 14 min 20 s
